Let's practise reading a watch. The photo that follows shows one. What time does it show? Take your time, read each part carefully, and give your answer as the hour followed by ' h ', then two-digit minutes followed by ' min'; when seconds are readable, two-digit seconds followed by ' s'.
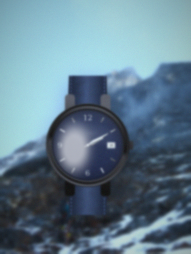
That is 2 h 10 min
